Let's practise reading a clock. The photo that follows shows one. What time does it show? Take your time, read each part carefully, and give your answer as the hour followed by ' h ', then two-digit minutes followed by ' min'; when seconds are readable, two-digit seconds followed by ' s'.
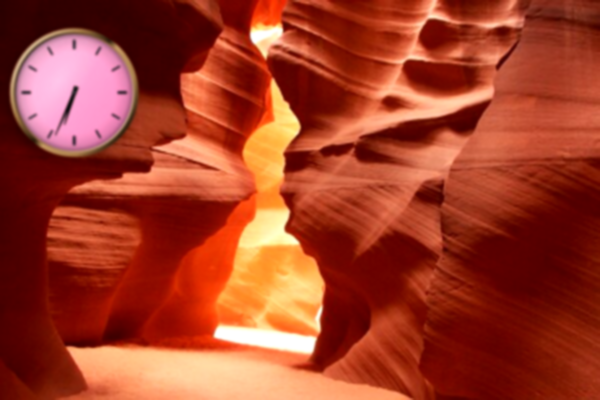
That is 6 h 34 min
